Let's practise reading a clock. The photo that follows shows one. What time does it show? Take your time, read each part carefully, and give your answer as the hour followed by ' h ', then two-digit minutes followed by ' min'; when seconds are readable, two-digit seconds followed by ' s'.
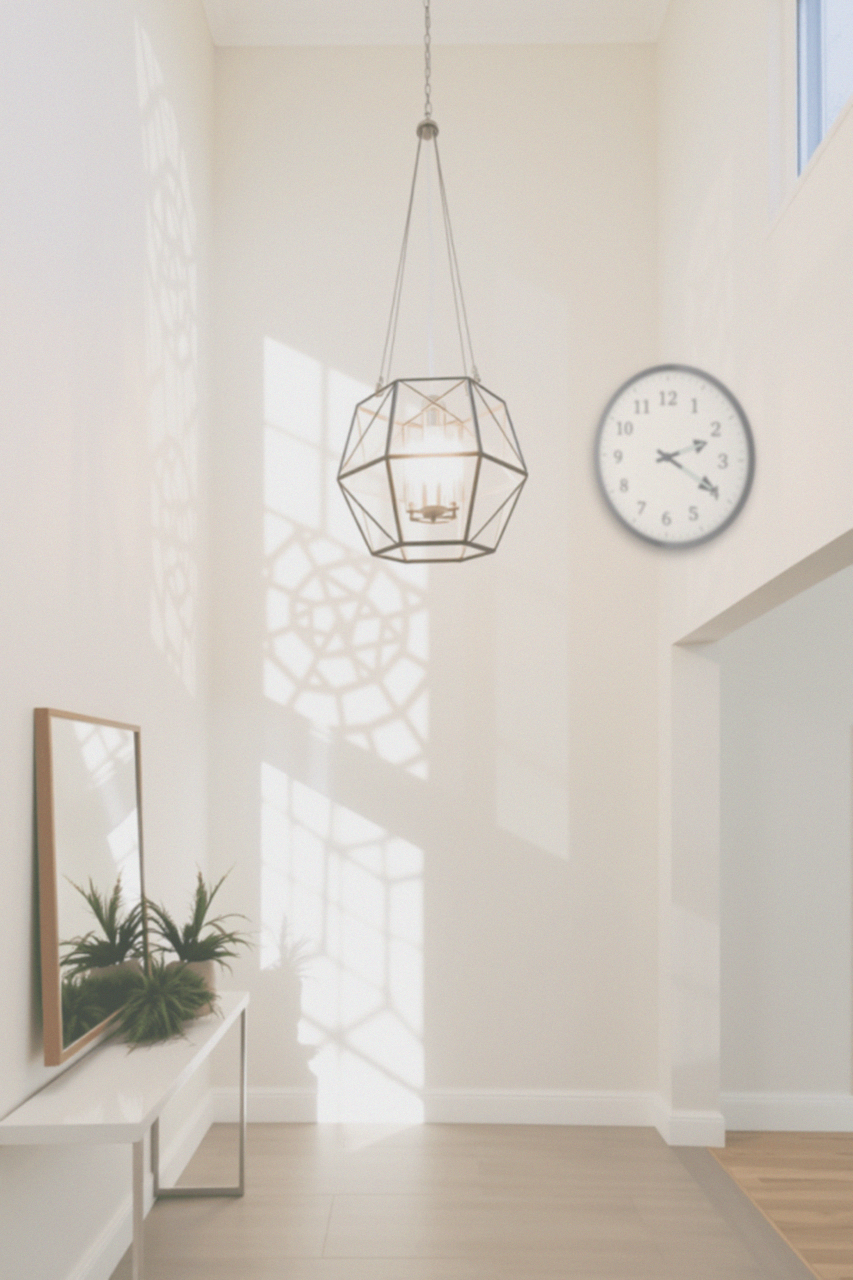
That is 2 h 20 min
